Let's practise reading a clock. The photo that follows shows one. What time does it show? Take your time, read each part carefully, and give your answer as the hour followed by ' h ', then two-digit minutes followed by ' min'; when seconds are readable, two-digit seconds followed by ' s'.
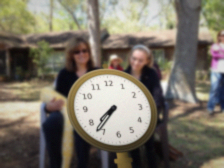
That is 7 h 37 min
